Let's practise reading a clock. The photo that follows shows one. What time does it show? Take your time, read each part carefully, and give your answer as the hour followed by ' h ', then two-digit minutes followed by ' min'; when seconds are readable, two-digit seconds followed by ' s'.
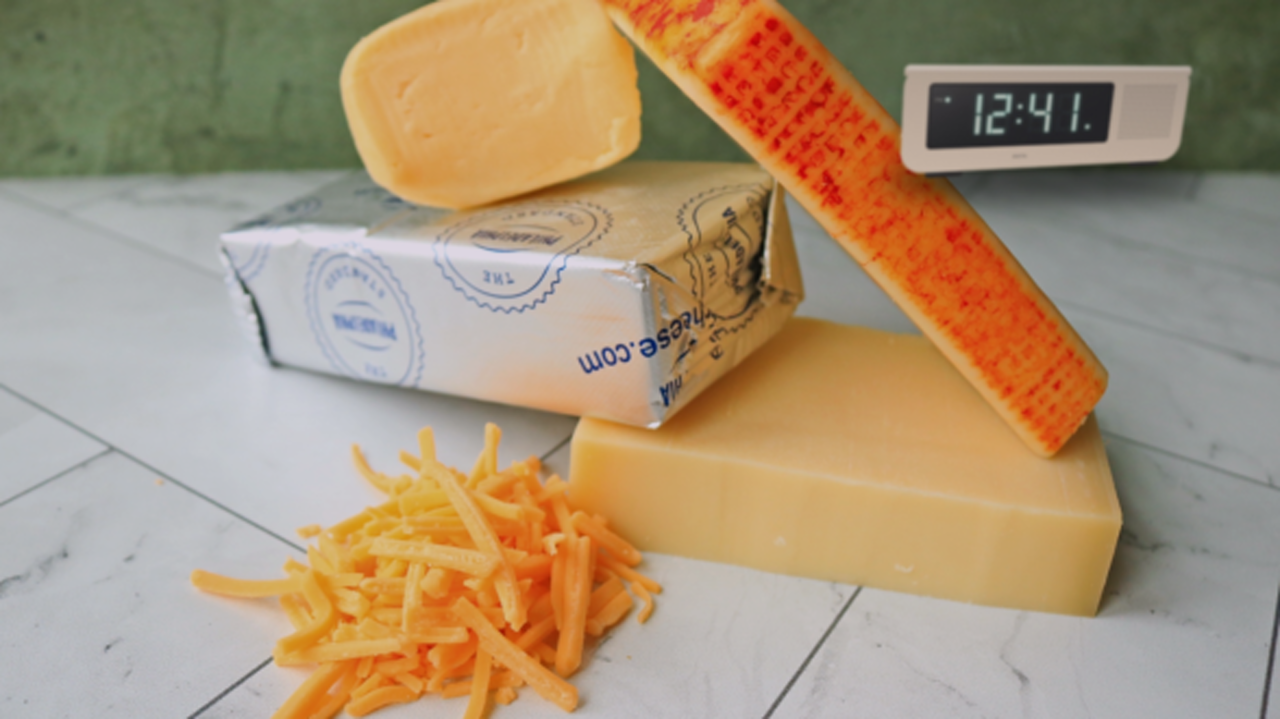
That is 12 h 41 min
